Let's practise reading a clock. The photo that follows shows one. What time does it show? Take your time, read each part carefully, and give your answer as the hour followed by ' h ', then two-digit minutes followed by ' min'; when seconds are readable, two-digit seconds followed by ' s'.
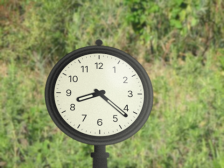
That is 8 h 22 min
